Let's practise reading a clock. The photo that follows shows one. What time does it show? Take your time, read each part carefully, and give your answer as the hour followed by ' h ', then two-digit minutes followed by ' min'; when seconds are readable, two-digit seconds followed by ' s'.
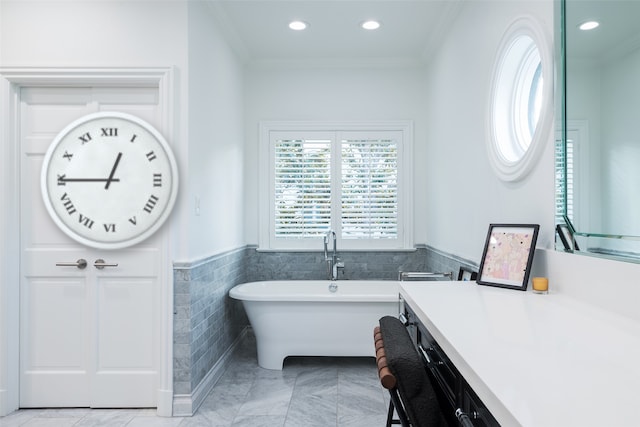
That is 12 h 45 min
